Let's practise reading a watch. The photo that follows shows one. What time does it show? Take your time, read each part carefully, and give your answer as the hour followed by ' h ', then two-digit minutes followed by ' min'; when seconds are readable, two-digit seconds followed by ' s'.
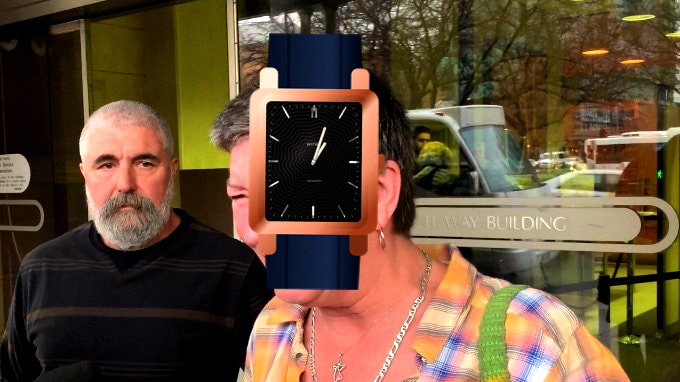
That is 1 h 03 min
